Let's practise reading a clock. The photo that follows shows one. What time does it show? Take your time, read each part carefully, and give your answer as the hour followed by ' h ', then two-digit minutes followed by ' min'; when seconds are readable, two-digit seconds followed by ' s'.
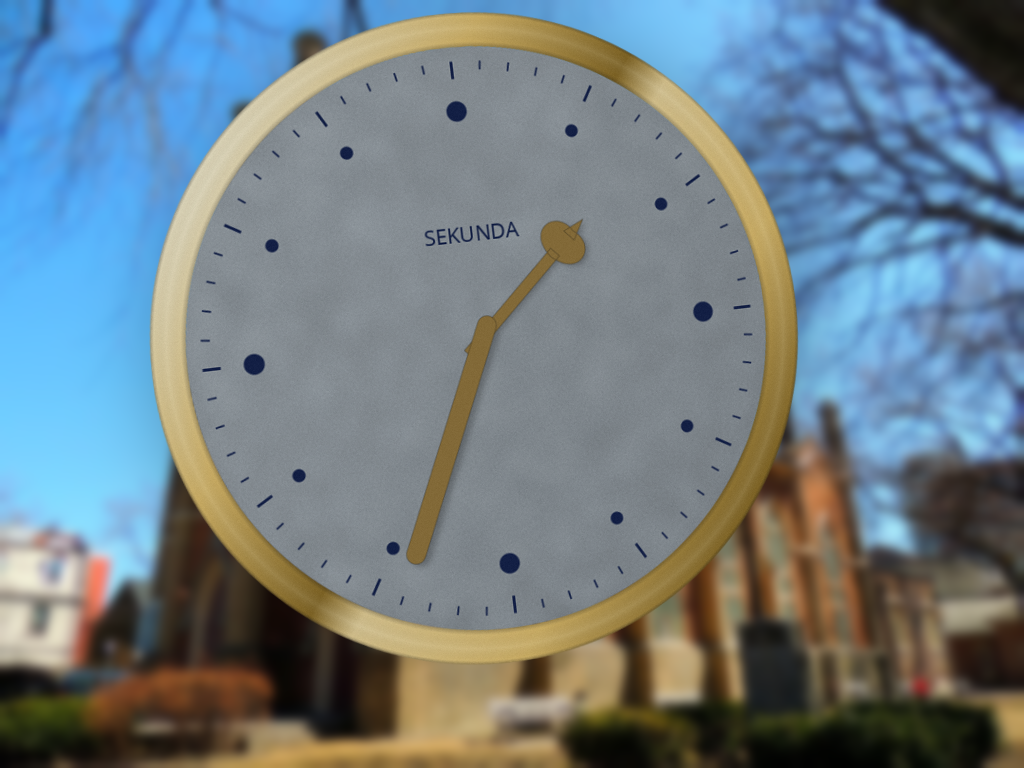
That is 1 h 34 min
